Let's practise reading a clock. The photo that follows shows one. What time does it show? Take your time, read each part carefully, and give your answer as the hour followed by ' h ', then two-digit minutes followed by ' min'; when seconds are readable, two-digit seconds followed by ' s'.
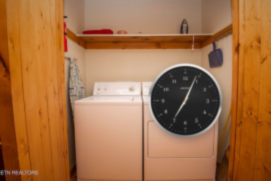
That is 7 h 04 min
